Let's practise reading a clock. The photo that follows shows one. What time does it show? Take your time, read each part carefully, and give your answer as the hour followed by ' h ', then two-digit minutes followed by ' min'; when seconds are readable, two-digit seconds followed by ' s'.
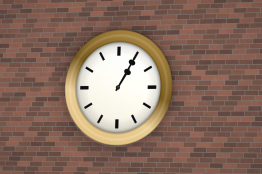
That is 1 h 05 min
